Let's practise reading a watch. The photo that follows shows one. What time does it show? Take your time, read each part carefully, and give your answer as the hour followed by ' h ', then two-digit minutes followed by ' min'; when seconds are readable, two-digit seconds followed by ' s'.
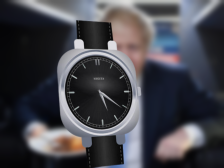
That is 5 h 21 min
